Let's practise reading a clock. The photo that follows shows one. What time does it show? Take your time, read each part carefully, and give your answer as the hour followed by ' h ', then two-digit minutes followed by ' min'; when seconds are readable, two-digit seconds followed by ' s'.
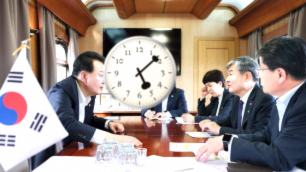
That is 5 h 08 min
